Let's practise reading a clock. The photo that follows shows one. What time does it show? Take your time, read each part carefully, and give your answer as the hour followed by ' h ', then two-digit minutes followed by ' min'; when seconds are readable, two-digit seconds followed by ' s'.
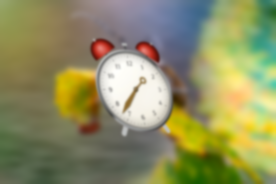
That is 1 h 37 min
